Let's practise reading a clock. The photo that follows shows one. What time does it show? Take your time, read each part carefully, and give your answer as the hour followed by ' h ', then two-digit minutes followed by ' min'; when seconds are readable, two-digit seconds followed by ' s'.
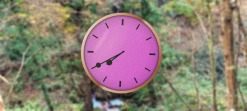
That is 7 h 40 min
